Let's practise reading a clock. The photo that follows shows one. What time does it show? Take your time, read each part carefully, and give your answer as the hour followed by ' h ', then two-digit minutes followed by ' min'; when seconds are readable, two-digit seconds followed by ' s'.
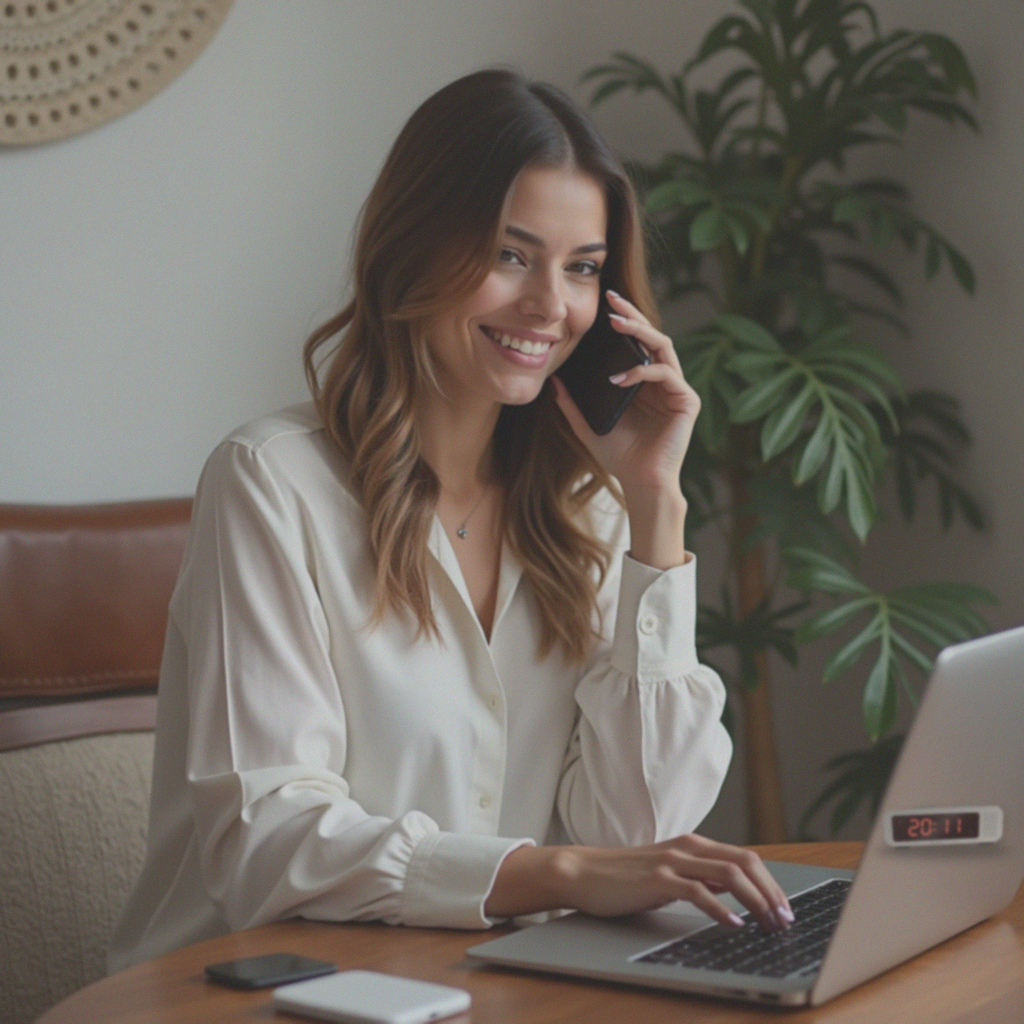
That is 20 h 11 min
